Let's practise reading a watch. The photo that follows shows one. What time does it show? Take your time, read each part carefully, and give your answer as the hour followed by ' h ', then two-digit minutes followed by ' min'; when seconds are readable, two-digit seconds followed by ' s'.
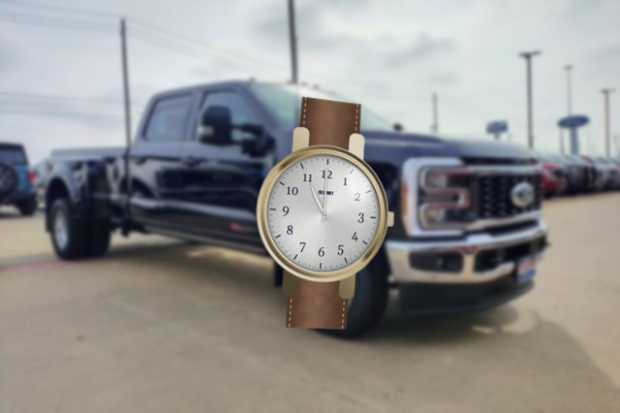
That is 11 h 00 min
